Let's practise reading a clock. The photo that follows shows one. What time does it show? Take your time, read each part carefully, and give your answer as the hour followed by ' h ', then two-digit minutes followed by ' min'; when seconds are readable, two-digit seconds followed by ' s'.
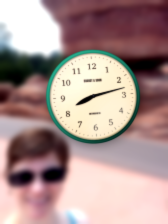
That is 8 h 13 min
